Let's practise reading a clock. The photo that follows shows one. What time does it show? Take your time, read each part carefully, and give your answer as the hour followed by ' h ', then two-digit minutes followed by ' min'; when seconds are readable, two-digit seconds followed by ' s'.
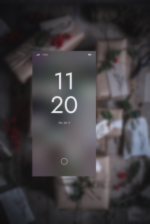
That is 11 h 20 min
